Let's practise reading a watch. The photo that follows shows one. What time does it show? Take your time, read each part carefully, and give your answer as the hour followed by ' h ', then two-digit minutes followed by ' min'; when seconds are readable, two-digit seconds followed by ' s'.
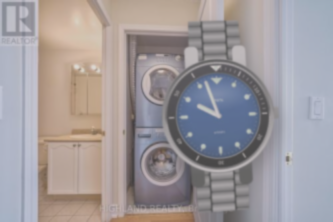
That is 9 h 57 min
